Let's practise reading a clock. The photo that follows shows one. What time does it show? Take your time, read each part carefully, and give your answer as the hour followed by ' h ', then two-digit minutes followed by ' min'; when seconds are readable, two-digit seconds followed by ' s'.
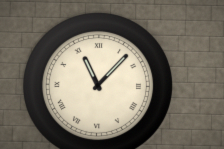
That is 11 h 07 min
